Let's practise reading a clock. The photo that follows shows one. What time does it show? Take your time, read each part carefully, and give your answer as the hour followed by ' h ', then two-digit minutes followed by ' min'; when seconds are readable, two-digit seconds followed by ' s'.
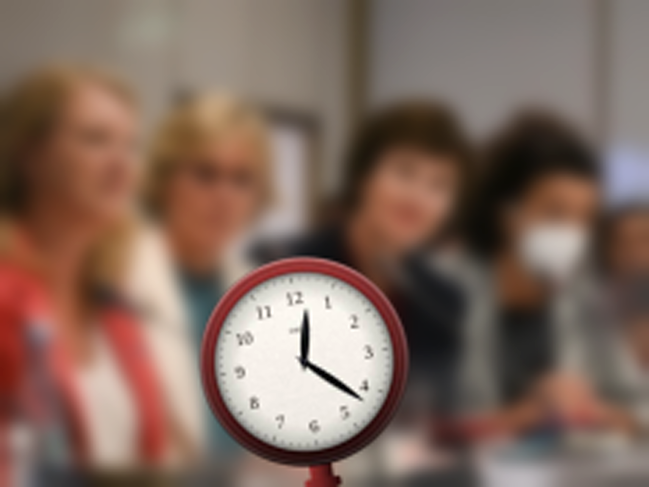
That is 12 h 22 min
